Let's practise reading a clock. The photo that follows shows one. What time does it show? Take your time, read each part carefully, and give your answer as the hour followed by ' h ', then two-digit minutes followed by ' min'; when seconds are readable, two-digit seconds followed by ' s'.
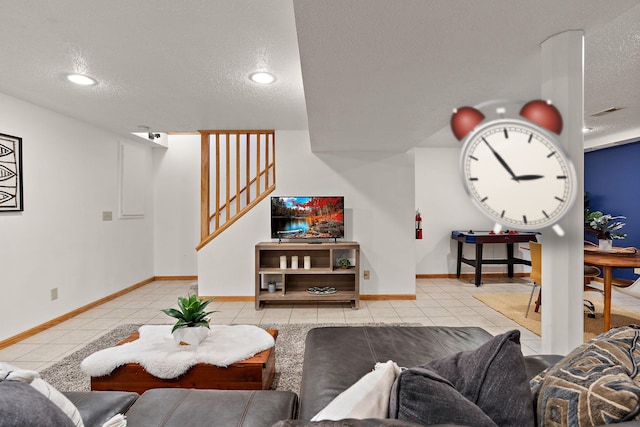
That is 2 h 55 min
